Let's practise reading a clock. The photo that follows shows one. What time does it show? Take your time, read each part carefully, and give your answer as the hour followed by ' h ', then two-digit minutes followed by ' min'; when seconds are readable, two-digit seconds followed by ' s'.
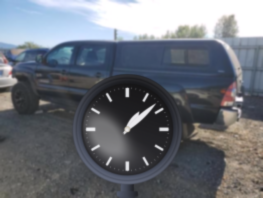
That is 1 h 08 min
